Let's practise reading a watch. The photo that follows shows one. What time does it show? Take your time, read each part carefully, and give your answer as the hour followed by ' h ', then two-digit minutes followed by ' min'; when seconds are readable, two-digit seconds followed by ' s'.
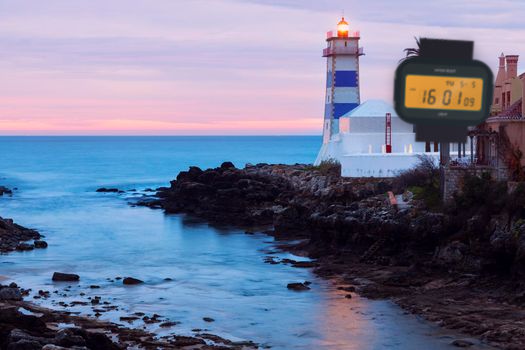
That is 16 h 01 min
